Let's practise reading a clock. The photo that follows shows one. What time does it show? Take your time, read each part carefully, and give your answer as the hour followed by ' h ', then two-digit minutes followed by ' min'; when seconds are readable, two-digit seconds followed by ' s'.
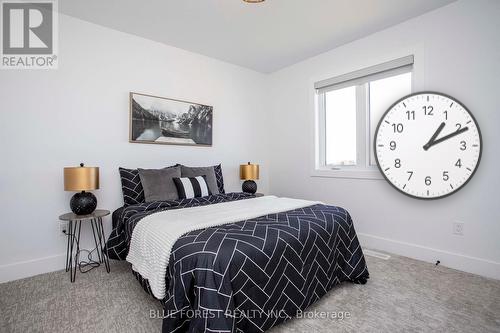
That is 1 h 11 min
